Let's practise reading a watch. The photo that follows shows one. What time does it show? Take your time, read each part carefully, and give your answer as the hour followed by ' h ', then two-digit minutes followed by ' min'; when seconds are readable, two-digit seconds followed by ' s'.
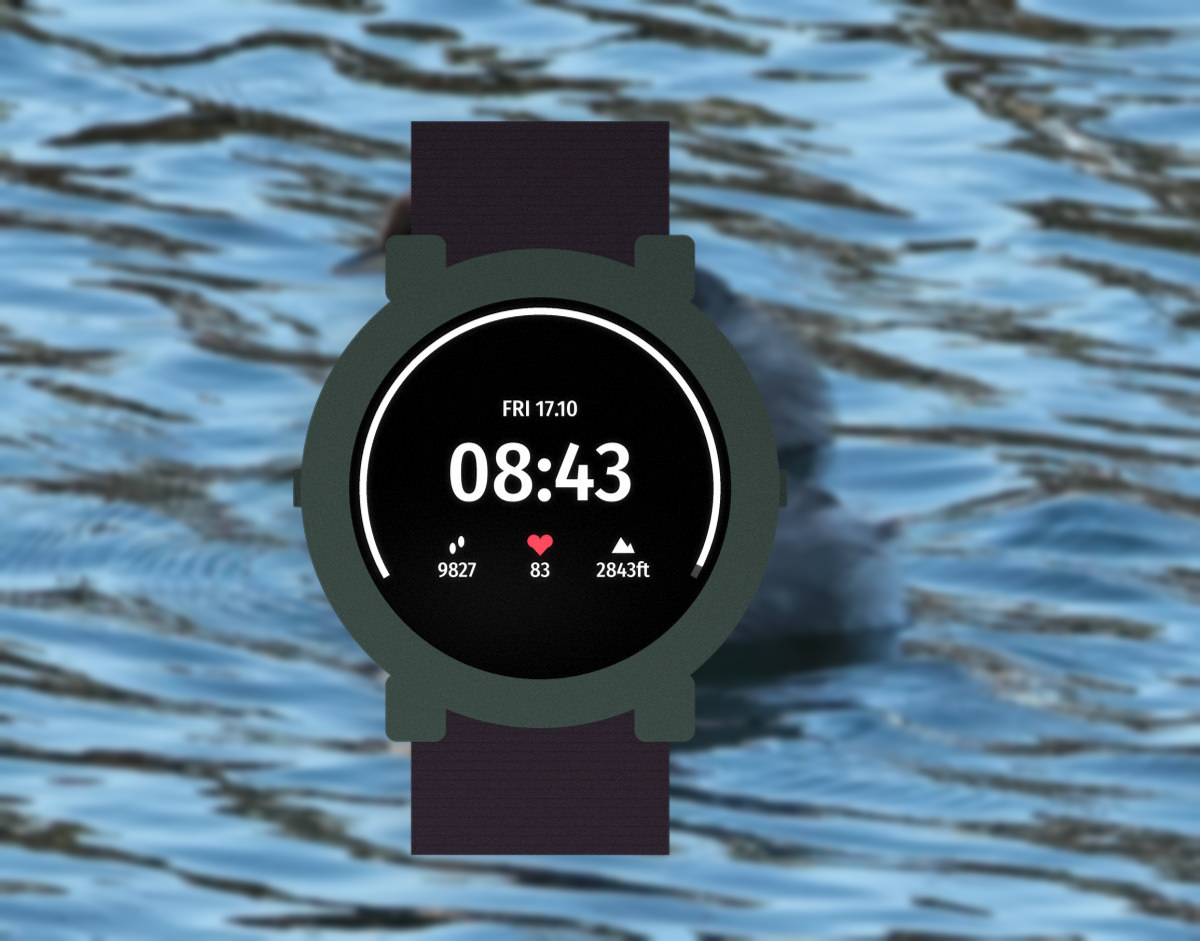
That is 8 h 43 min
